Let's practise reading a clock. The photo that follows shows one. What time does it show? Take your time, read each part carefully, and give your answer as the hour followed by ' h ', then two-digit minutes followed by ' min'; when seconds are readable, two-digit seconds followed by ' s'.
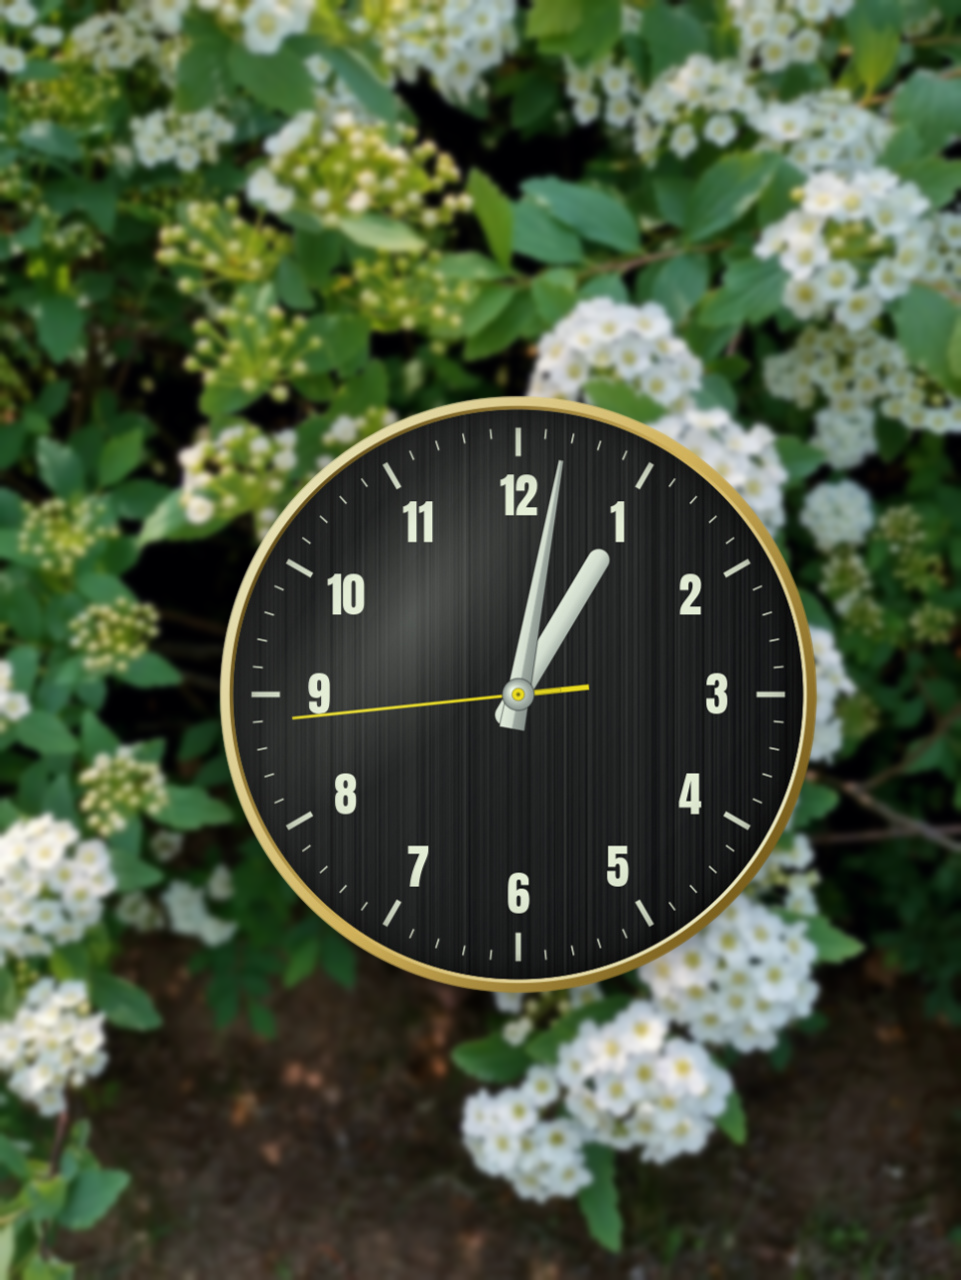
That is 1 h 01 min 44 s
